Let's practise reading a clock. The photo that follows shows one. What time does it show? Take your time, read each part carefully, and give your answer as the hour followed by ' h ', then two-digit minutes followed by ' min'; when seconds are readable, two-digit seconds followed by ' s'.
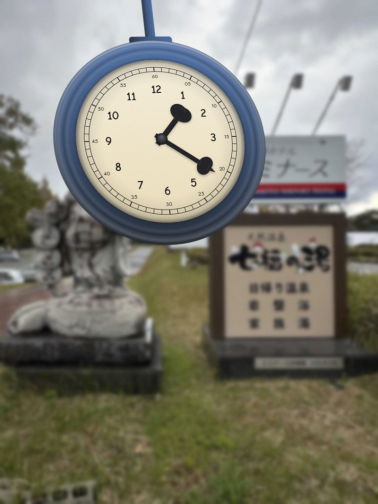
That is 1 h 21 min
